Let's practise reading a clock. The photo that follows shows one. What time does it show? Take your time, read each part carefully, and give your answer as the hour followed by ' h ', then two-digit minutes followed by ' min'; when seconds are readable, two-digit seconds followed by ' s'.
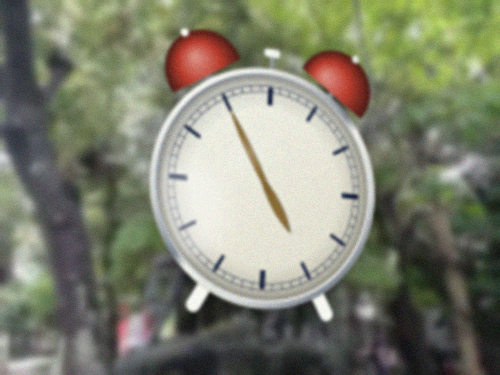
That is 4 h 55 min
